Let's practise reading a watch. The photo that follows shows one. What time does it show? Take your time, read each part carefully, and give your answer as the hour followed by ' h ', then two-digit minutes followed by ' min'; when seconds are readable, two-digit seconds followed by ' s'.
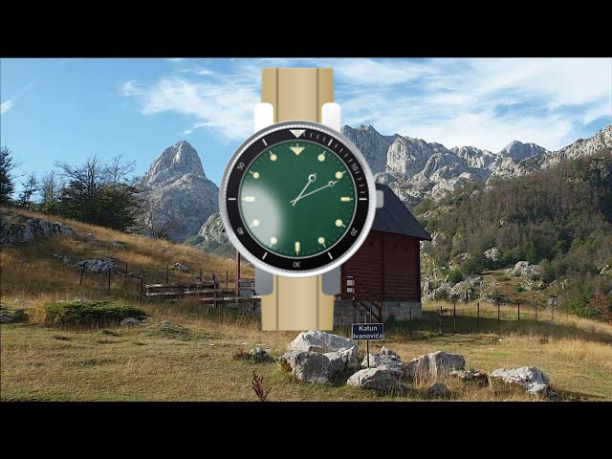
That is 1 h 11 min
